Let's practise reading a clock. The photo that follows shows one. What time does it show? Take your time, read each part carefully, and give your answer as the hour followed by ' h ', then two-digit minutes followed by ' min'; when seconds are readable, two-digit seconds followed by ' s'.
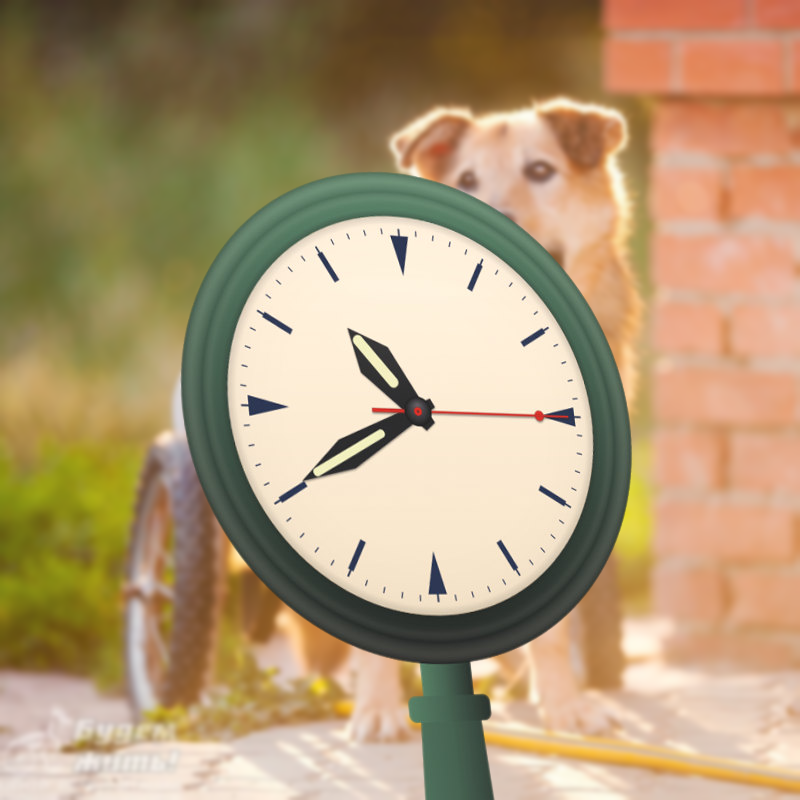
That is 10 h 40 min 15 s
